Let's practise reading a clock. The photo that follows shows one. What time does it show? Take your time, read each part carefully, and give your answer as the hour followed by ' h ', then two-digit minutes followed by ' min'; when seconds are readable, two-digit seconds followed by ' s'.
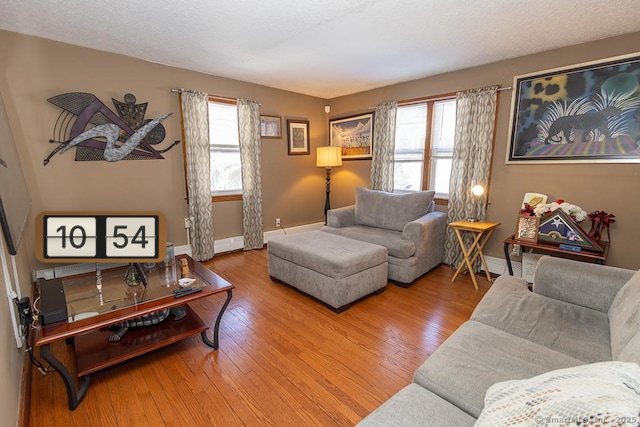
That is 10 h 54 min
